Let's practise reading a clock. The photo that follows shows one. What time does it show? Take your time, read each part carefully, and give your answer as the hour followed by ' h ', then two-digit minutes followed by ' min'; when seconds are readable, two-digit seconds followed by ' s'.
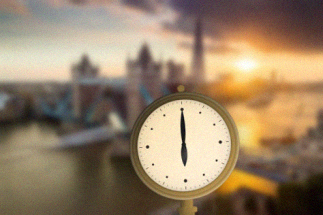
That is 6 h 00 min
